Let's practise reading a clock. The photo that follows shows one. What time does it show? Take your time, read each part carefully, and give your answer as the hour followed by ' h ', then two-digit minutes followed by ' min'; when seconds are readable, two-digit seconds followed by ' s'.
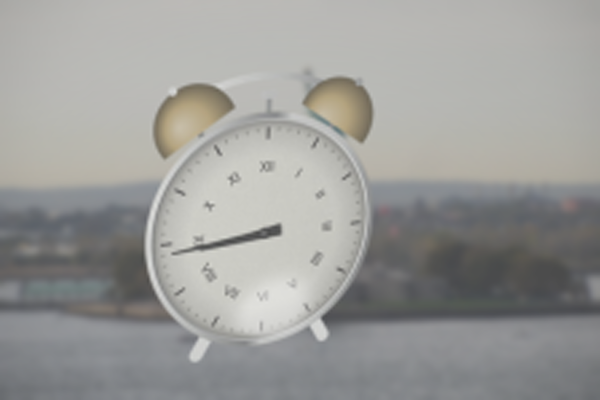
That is 8 h 44 min
